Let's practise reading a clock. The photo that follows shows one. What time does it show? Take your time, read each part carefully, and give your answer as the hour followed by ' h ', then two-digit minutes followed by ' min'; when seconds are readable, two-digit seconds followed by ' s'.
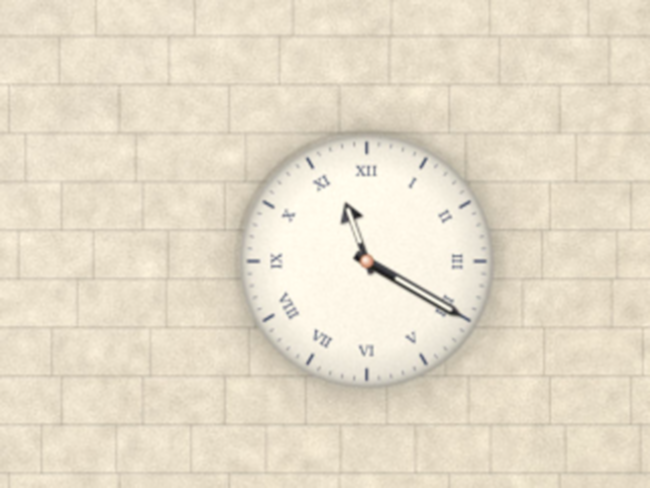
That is 11 h 20 min
